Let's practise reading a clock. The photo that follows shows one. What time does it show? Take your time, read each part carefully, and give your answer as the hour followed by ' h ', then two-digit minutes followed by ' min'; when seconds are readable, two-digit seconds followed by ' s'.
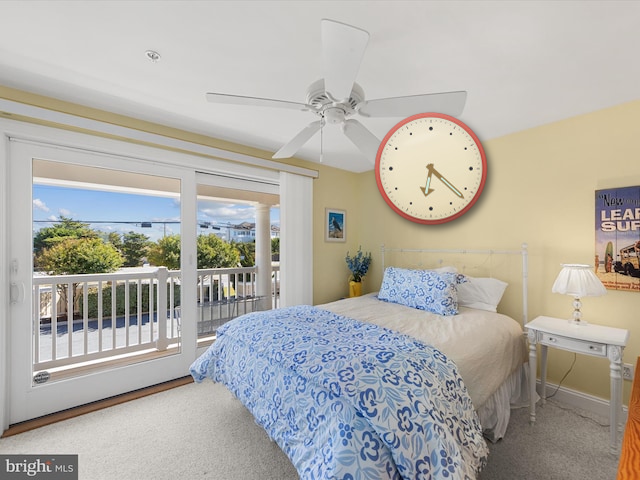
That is 6 h 22 min
